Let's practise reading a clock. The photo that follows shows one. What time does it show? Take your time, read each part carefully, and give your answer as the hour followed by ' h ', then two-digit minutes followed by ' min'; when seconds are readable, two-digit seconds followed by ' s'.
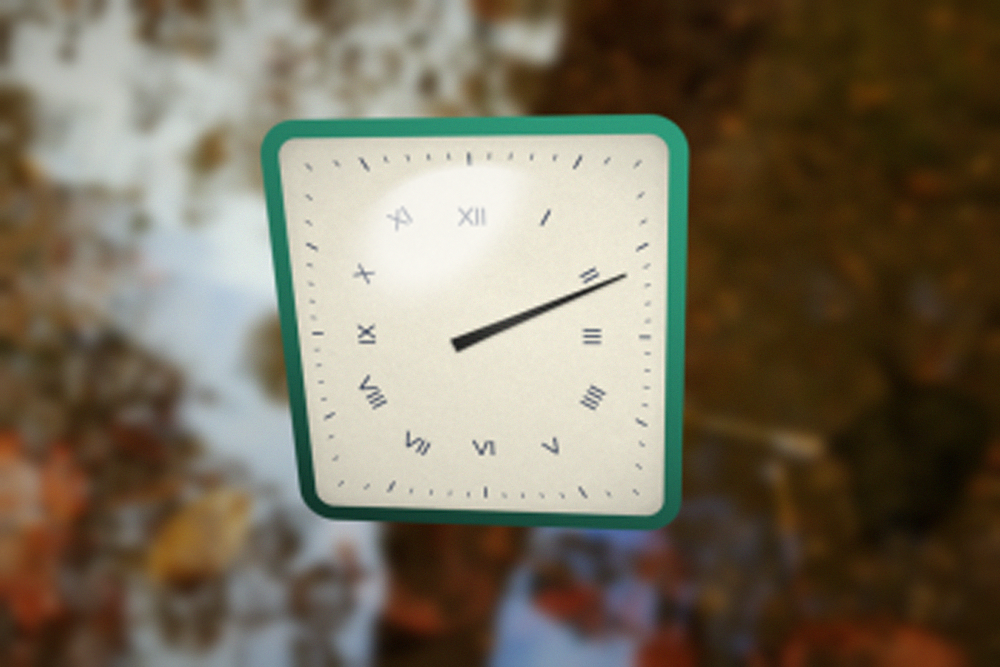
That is 2 h 11 min
